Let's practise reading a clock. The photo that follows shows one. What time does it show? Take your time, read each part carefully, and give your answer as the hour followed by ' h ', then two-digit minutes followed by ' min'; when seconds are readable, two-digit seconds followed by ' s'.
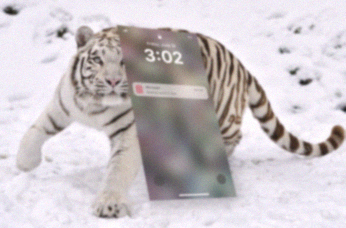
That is 3 h 02 min
